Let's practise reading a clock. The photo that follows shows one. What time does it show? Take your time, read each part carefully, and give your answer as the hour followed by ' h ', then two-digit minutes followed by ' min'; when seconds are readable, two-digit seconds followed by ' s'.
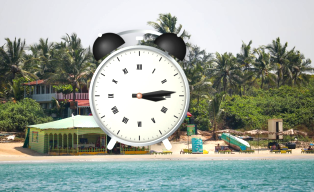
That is 3 h 14 min
